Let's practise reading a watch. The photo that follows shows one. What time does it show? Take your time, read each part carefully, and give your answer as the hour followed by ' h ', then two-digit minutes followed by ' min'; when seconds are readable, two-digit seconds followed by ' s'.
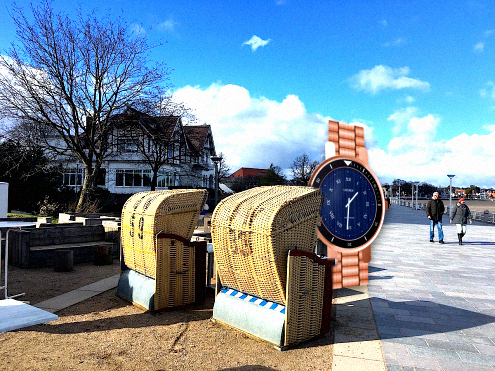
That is 1 h 31 min
